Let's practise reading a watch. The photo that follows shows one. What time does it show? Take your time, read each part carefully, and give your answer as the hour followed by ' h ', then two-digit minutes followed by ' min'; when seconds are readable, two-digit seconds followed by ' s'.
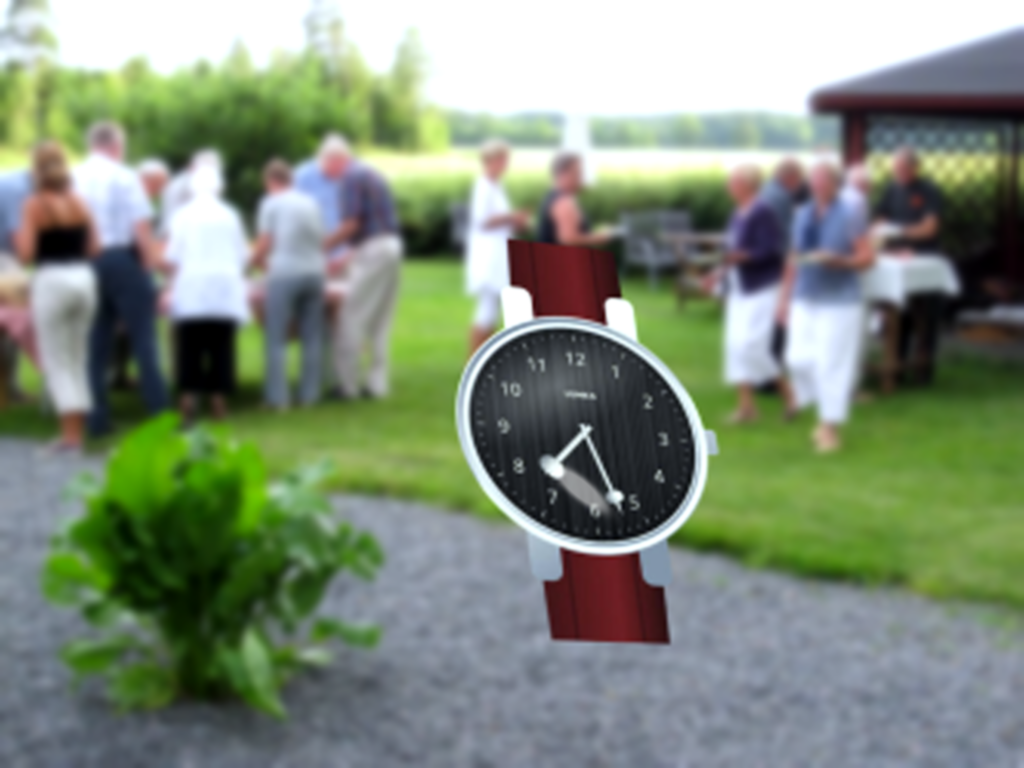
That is 7 h 27 min
